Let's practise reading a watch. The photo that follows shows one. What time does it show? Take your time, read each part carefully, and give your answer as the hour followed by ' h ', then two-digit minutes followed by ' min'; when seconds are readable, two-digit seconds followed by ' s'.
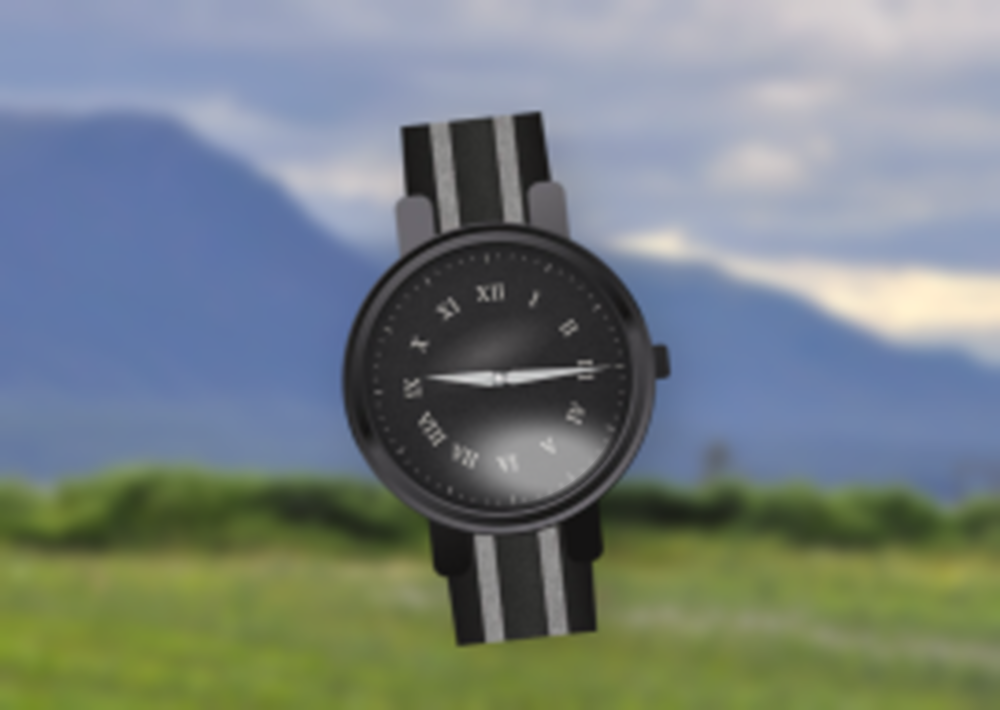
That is 9 h 15 min
